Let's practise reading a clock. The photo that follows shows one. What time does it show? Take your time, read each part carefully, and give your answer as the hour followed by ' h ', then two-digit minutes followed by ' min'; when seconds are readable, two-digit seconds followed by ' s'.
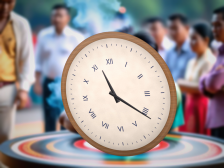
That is 11 h 21 min
